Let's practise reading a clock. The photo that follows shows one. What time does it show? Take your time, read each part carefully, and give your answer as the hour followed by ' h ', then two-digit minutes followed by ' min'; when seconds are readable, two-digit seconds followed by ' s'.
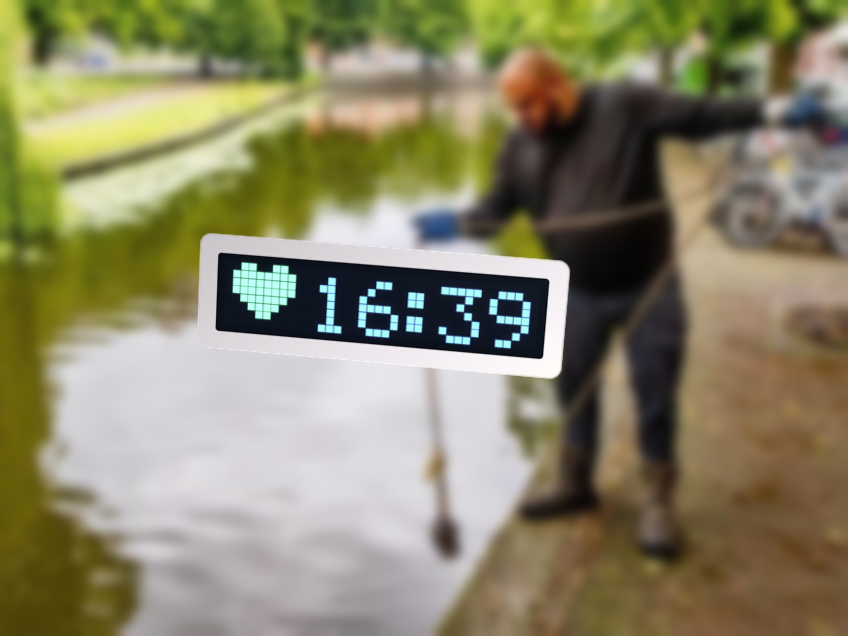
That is 16 h 39 min
